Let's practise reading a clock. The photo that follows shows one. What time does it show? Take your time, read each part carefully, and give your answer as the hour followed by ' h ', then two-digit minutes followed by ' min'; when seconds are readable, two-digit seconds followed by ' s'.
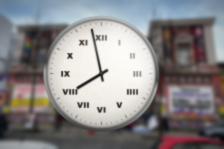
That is 7 h 58 min
